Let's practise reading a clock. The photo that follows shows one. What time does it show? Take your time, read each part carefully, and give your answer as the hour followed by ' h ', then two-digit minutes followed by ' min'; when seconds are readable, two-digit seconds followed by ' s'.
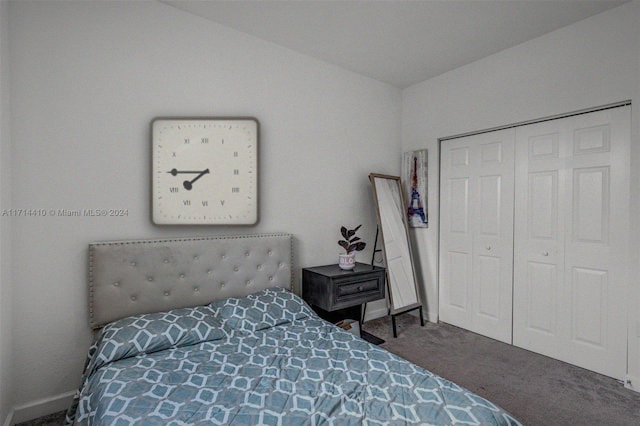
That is 7 h 45 min
